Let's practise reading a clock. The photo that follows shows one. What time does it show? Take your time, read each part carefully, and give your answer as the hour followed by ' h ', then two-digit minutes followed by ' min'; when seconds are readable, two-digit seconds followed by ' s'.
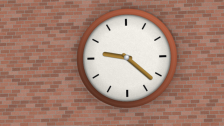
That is 9 h 22 min
